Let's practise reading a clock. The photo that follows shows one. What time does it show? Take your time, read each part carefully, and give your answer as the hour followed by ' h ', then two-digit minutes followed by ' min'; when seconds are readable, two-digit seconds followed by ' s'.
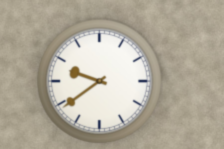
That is 9 h 39 min
